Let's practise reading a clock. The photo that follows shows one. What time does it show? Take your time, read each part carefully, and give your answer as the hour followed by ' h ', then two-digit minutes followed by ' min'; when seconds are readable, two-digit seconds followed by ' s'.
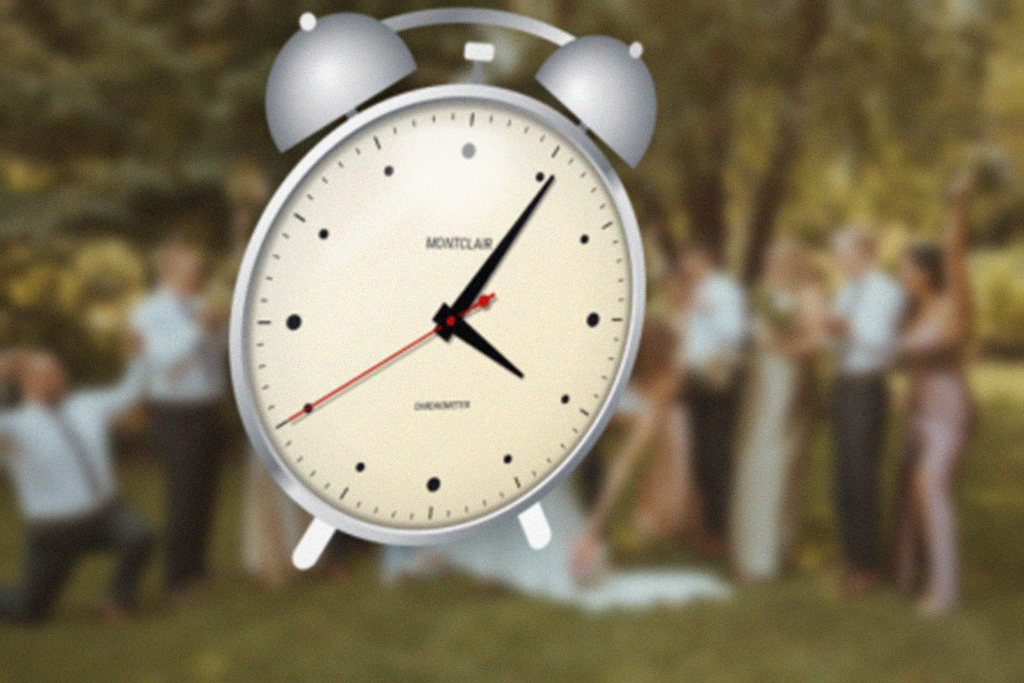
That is 4 h 05 min 40 s
